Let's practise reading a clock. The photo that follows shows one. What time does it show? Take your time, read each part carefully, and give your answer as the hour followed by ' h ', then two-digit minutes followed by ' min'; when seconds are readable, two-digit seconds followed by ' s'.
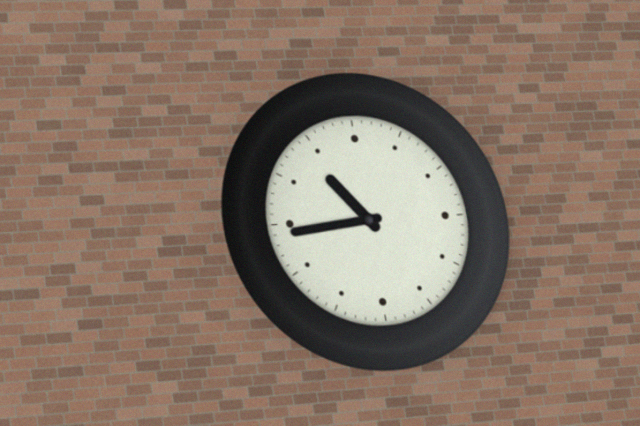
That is 10 h 44 min
